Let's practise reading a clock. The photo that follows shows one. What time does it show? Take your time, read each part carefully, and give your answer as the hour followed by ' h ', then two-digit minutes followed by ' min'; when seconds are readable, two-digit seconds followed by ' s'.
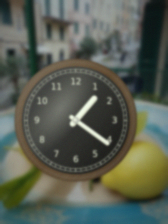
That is 1 h 21 min
